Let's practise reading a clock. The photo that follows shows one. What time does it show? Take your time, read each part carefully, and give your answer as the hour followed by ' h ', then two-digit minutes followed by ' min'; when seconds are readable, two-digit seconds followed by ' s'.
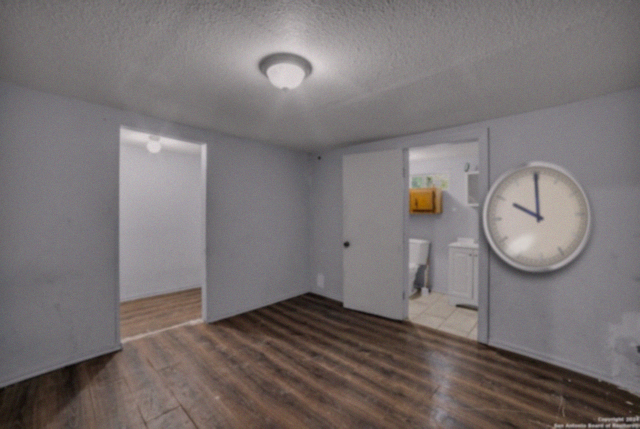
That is 10 h 00 min
